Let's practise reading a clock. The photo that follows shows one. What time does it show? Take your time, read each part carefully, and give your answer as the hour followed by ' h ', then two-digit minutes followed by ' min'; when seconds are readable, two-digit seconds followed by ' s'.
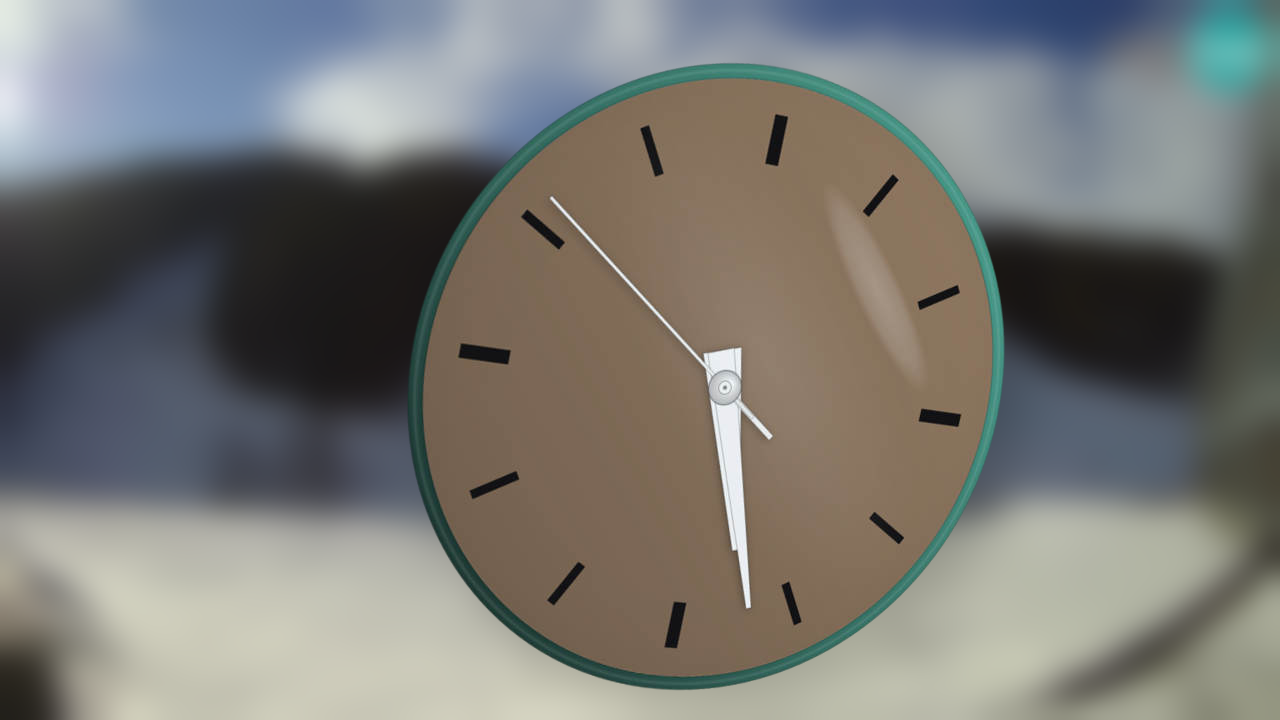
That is 5 h 26 min 51 s
